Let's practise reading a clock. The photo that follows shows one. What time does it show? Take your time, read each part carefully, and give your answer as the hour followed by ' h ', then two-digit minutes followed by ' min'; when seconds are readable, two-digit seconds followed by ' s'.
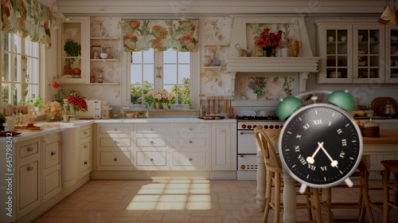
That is 7 h 25 min
